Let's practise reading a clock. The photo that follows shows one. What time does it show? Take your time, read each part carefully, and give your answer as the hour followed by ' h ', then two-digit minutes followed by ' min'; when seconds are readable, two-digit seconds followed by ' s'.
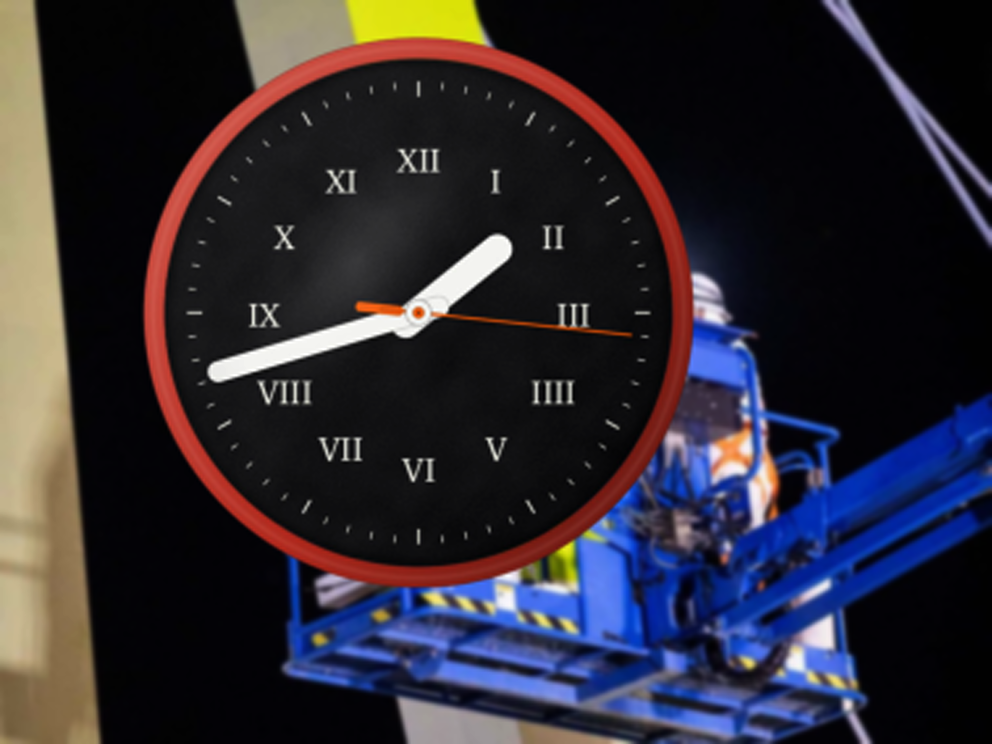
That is 1 h 42 min 16 s
